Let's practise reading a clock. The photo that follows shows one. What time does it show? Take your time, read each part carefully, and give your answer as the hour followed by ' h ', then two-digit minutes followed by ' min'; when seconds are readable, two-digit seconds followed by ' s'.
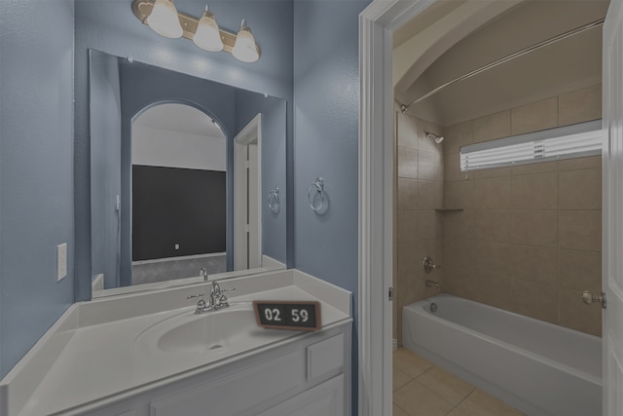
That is 2 h 59 min
